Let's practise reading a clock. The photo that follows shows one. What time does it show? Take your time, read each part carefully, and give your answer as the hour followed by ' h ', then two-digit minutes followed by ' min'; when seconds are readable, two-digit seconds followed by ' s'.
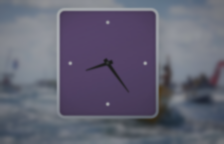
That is 8 h 24 min
